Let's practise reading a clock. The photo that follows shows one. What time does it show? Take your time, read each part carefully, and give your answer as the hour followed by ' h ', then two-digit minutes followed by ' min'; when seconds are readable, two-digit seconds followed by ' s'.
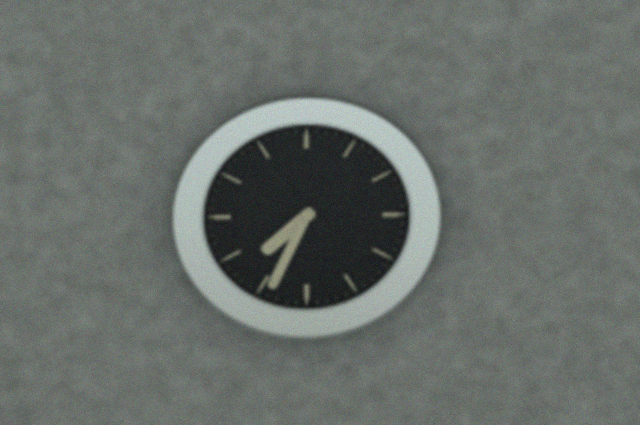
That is 7 h 34 min
